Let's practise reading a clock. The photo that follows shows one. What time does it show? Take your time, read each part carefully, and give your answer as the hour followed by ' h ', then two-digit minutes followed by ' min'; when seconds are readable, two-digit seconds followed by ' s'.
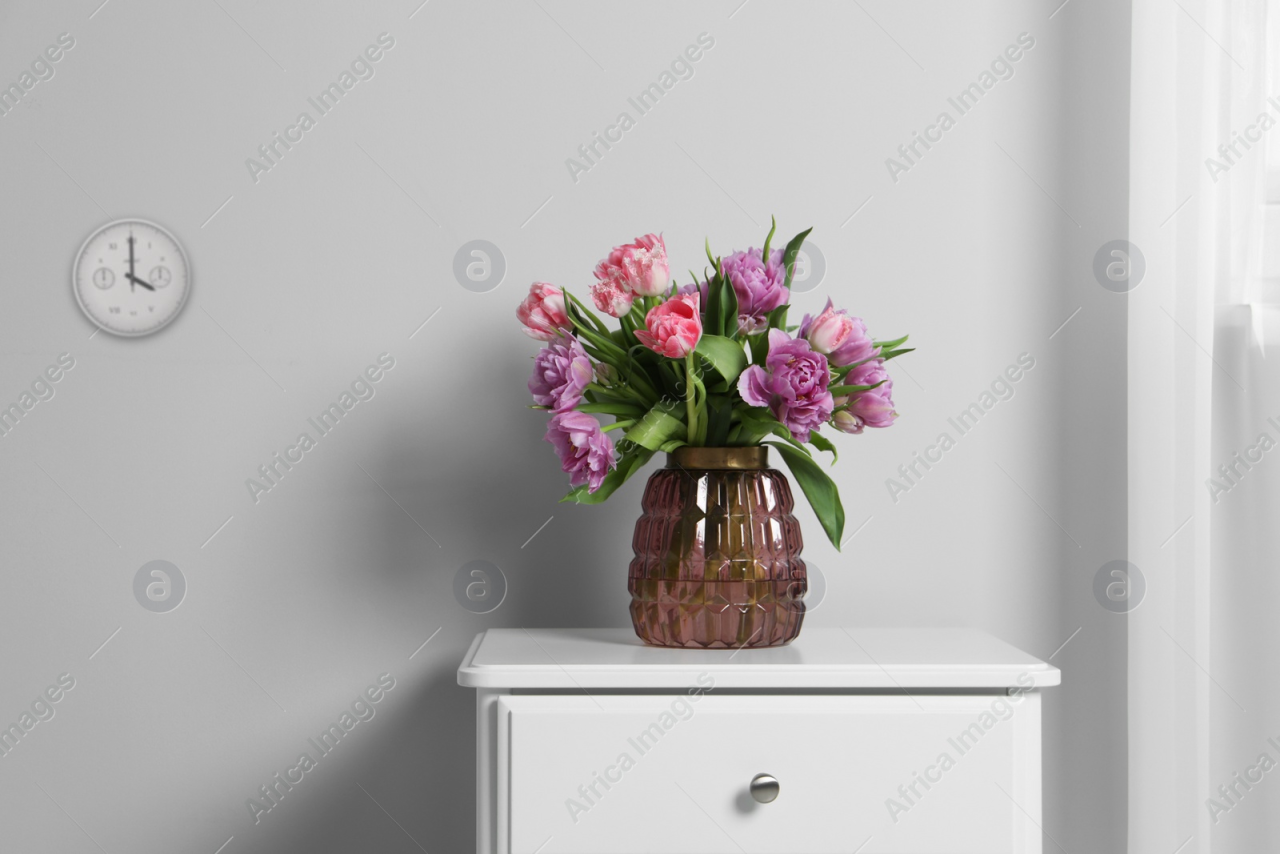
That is 4 h 00 min
